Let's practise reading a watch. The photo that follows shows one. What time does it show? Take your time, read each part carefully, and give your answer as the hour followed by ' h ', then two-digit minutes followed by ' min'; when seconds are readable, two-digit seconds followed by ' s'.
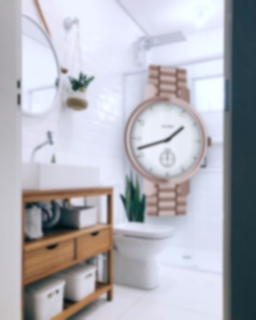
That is 1 h 42 min
